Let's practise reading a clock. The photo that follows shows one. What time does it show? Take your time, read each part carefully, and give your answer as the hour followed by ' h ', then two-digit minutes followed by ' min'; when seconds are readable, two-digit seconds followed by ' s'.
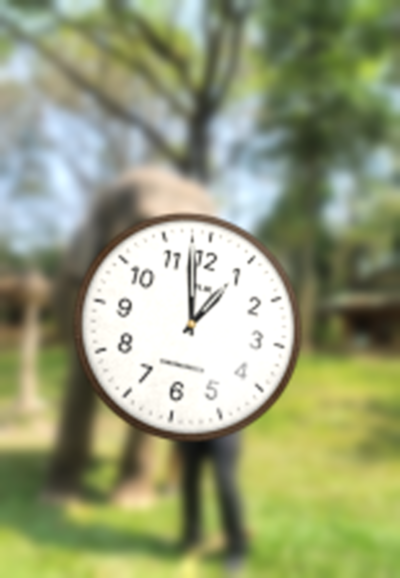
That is 12 h 58 min
